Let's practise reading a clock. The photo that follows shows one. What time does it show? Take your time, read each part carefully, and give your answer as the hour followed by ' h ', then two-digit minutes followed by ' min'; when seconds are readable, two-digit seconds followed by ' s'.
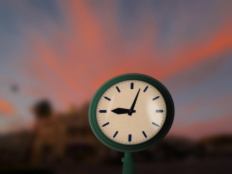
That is 9 h 03 min
